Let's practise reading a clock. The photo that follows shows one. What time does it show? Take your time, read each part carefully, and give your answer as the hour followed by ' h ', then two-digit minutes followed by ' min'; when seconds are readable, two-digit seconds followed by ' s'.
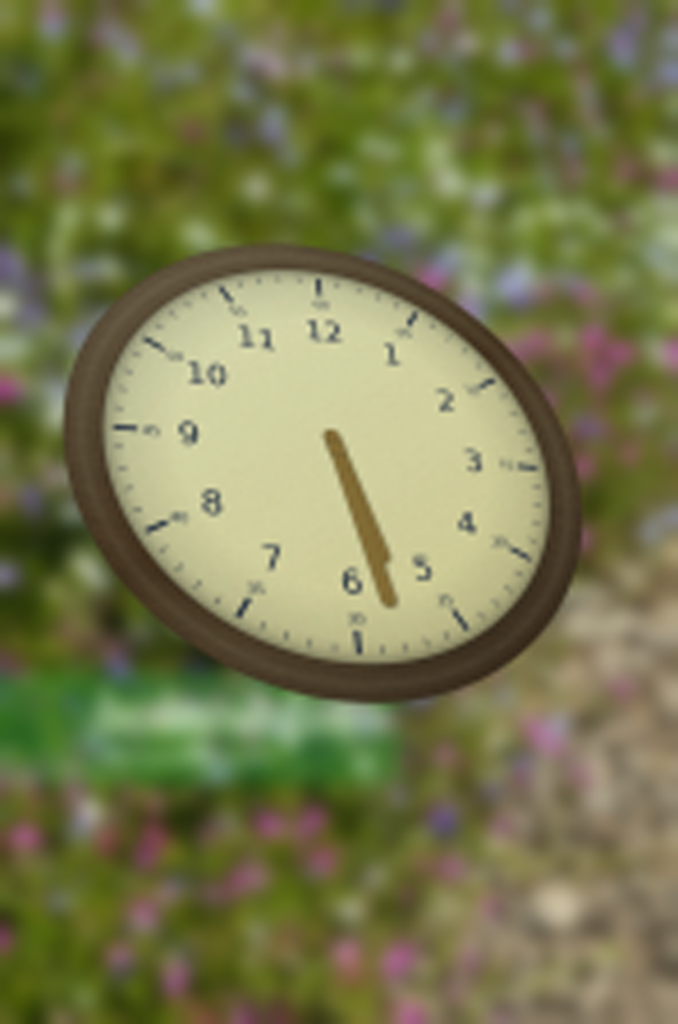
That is 5 h 28 min
